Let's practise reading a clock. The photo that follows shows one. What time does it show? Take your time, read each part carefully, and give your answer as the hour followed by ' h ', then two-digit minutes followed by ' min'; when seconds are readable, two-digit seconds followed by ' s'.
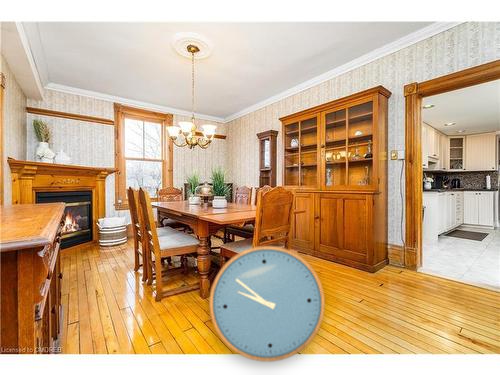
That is 9 h 52 min
